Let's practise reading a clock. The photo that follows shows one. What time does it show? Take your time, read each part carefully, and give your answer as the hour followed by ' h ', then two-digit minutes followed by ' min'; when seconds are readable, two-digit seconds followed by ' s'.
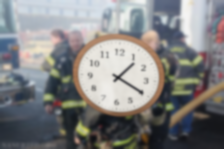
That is 1 h 20 min
